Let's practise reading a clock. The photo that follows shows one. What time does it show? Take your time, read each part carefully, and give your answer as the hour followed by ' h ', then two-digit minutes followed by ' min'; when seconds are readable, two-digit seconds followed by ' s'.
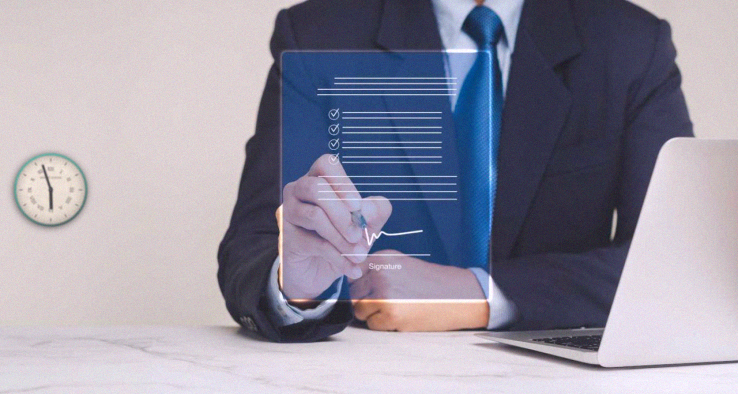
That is 5 h 57 min
